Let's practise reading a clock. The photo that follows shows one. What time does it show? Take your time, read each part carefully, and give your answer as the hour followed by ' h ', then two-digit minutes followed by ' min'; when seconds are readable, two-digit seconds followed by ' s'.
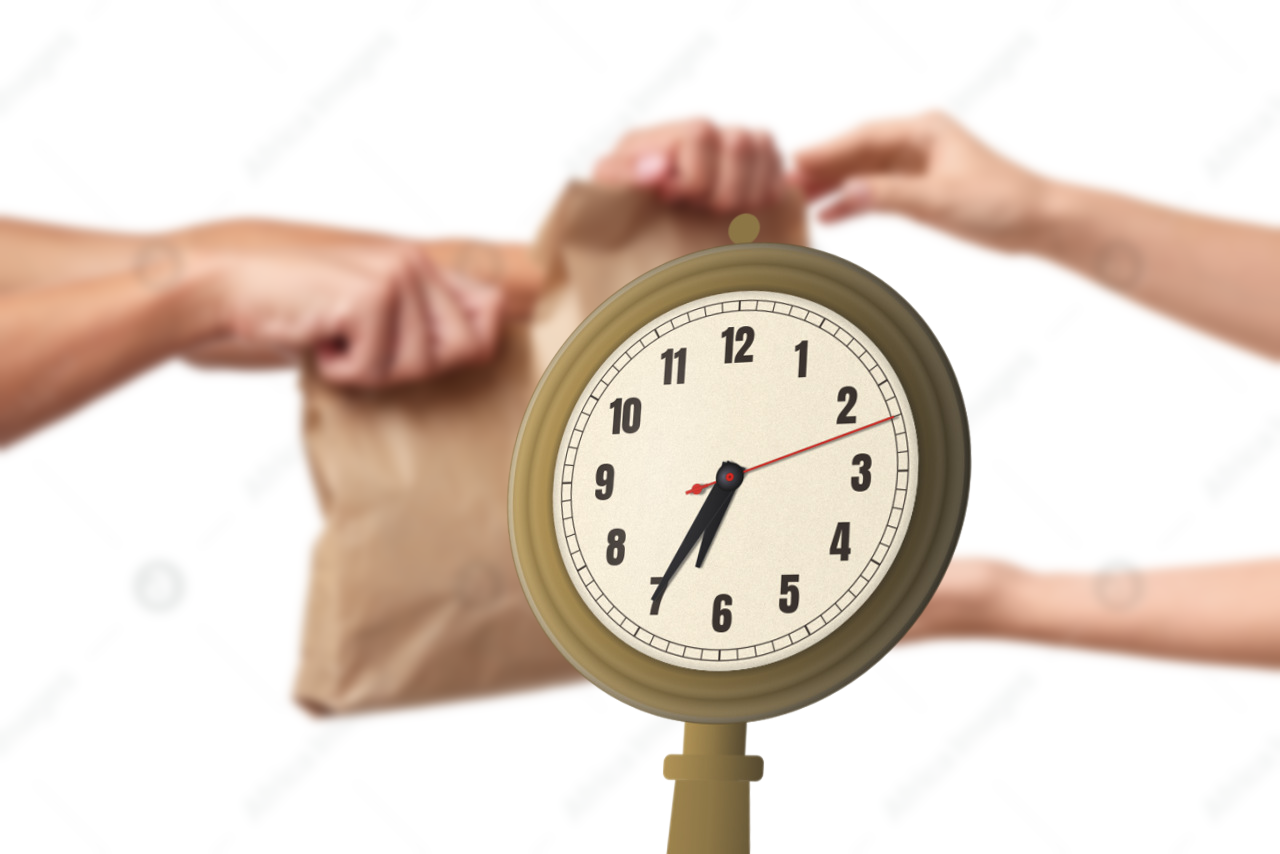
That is 6 h 35 min 12 s
